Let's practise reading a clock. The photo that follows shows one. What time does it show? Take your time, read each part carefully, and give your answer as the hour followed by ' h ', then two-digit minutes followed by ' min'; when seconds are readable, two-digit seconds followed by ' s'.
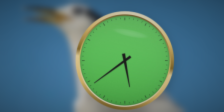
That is 5 h 39 min
